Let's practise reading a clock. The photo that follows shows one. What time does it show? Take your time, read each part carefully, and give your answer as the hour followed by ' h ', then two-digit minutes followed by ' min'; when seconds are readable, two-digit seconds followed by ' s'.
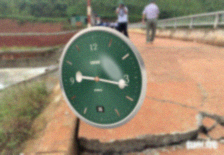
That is 9 h 17 min
